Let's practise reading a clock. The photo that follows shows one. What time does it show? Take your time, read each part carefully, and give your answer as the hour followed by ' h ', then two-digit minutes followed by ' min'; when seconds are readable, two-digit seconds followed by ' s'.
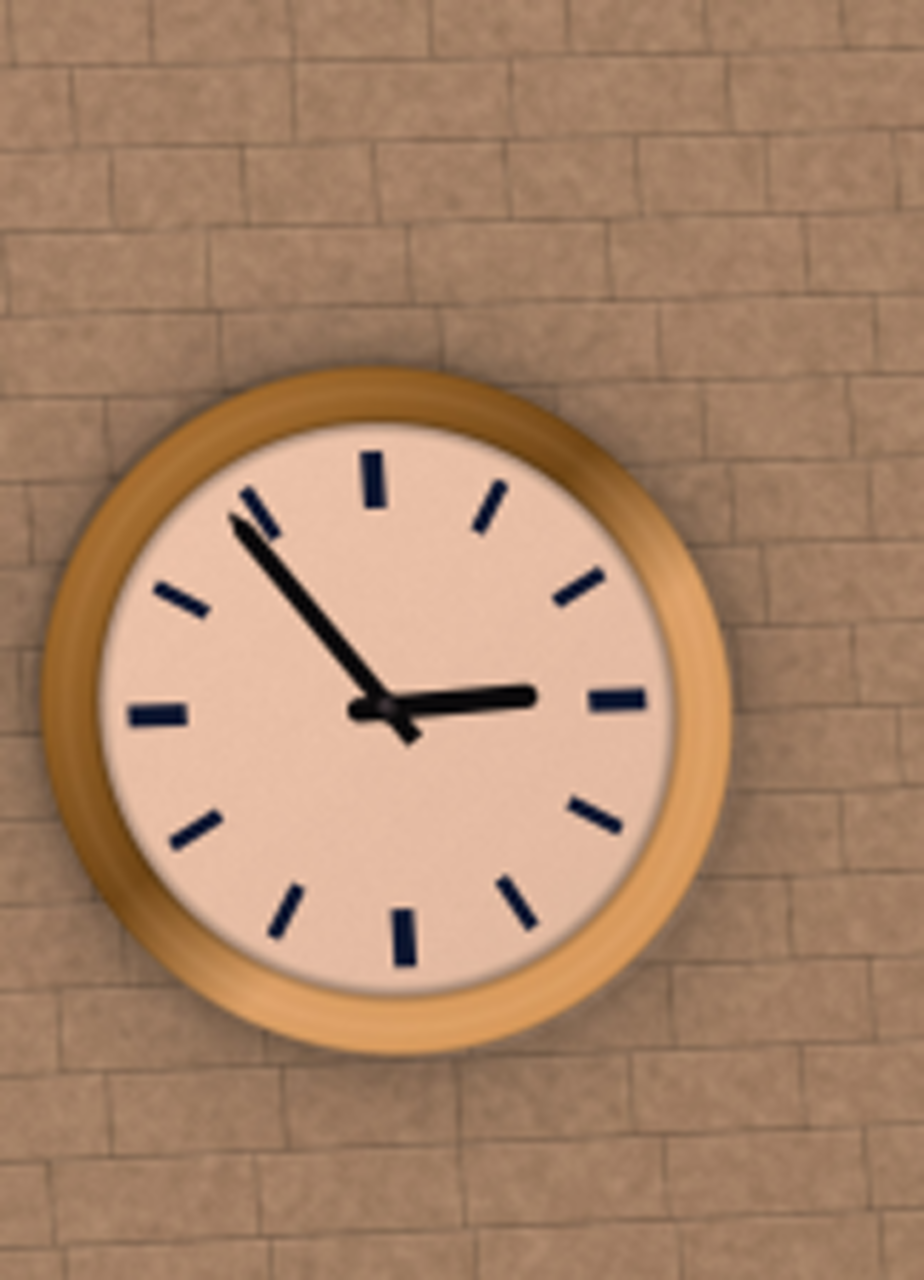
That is 2 h 54 min
